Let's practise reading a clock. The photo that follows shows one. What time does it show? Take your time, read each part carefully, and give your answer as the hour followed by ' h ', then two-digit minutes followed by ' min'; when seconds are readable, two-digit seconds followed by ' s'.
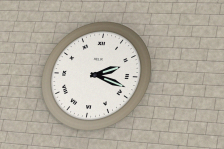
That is 2 h 18 min
